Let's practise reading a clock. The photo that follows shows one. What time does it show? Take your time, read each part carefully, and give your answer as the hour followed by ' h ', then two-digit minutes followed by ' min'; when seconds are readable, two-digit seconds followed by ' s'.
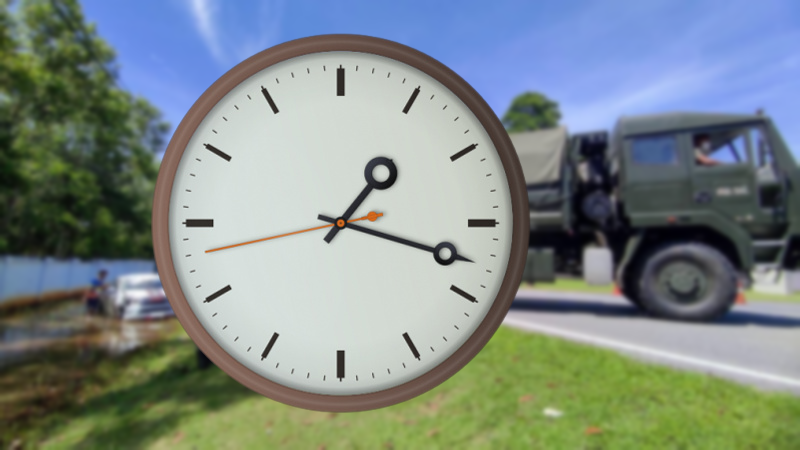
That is 1 h 17 min 43 s
